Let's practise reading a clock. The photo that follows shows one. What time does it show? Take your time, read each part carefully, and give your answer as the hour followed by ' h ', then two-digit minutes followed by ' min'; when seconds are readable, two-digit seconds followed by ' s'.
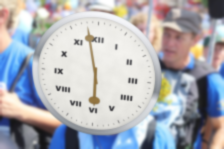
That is 5 h 58 min
